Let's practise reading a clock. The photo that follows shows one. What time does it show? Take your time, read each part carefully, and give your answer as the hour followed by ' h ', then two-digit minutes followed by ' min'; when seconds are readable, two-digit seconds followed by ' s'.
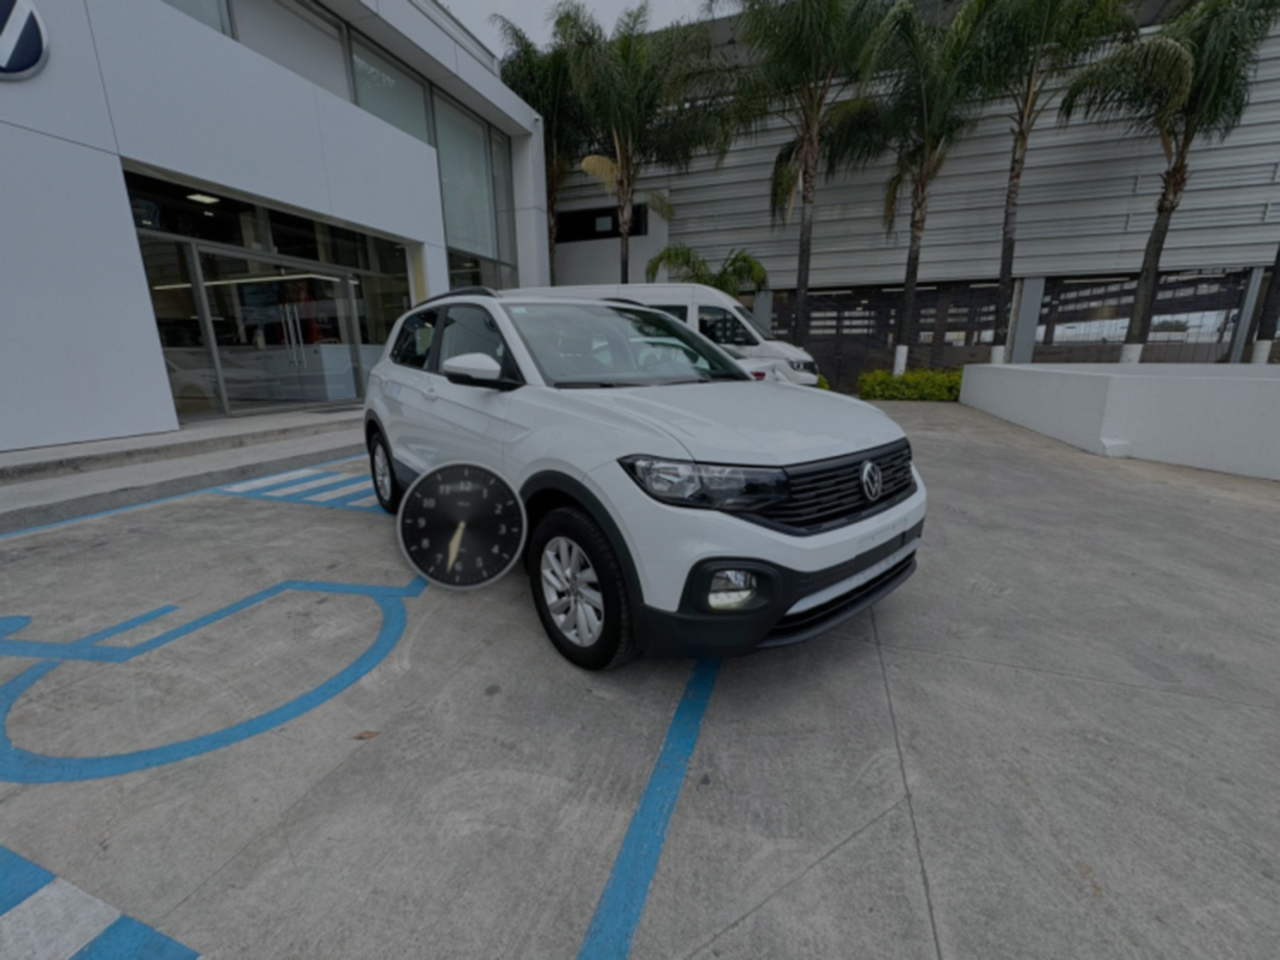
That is 6 h 32 min
